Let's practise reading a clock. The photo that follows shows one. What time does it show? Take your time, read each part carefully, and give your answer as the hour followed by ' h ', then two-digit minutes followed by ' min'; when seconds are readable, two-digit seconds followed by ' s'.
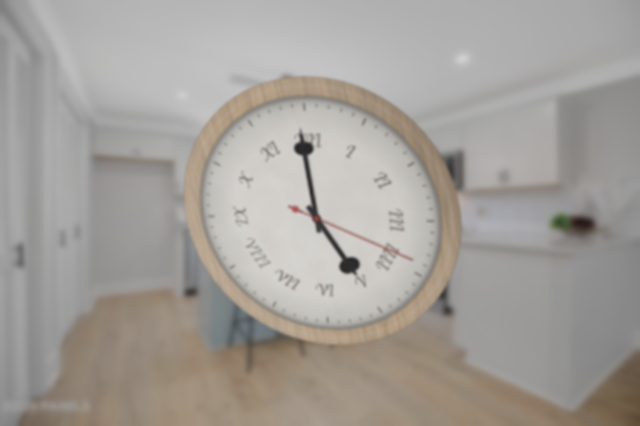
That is 4 h 59 min 19 s
